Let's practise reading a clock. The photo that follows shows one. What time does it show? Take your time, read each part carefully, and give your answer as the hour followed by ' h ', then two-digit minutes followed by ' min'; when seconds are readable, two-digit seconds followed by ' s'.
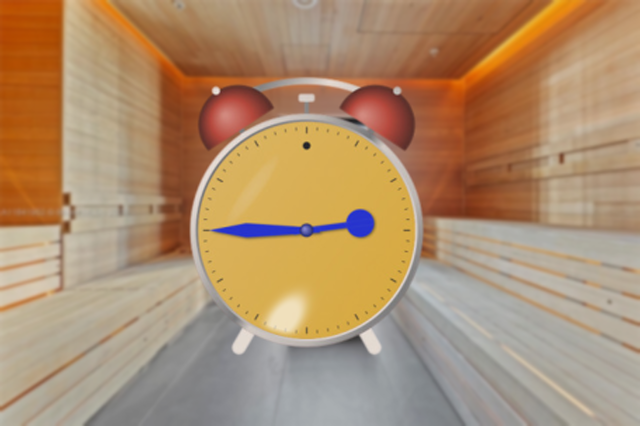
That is 2 h 45 min
